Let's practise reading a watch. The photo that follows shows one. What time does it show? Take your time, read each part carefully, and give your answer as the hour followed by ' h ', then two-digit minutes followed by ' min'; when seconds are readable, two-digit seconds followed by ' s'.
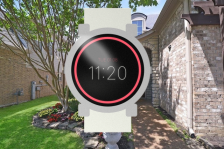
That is 11 h 20 min
